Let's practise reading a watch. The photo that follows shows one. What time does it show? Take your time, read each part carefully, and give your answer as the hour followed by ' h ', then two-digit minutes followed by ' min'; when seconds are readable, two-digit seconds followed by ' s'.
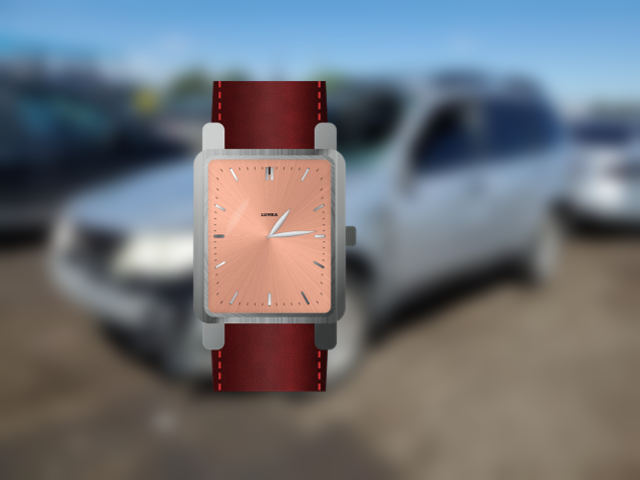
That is 1 h 14 min
